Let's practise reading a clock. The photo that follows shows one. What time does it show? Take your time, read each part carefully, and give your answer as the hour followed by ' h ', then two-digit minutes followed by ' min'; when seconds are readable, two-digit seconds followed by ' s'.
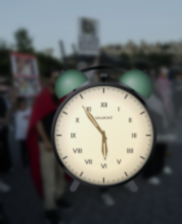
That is 5 h 54 min
